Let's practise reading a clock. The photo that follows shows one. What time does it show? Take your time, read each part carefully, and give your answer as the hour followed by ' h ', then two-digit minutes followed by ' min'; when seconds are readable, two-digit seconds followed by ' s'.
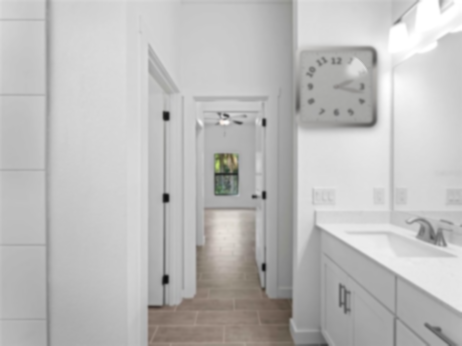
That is 2 h 17 min
